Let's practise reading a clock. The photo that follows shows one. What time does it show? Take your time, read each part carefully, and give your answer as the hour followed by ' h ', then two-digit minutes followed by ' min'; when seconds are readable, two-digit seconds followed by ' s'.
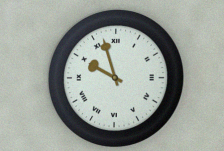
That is 9 h 57 min
